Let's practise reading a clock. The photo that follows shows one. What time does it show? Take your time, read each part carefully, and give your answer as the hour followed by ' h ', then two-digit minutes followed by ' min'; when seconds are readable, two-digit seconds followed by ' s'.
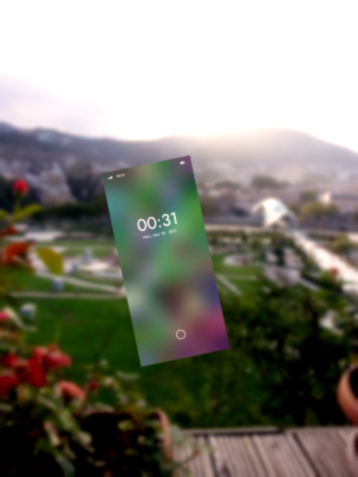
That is 0 h 31 min
